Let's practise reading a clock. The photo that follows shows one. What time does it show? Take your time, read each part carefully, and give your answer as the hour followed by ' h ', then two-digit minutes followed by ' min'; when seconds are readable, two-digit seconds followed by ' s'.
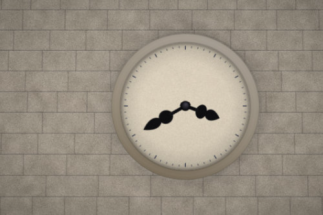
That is 3 h 40 min
